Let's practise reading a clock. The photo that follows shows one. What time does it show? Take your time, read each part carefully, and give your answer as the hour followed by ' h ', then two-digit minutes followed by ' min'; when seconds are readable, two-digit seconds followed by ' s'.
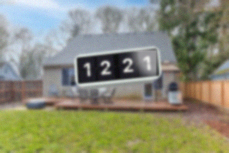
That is 12 h 21 min
